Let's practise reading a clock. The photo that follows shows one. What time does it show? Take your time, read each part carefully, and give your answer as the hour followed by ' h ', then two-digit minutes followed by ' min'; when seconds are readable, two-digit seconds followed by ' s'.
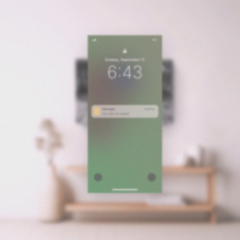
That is 6 h 43 min
